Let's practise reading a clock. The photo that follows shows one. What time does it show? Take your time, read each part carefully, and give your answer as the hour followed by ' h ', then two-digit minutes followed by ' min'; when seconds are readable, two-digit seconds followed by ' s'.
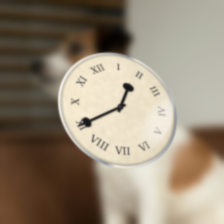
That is 1 h 45 min
